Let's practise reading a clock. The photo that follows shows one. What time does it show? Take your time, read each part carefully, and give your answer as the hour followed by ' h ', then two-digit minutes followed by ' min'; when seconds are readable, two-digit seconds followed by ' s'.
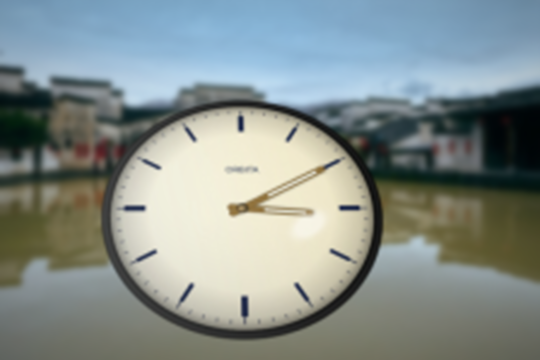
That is 3 h 10 min
